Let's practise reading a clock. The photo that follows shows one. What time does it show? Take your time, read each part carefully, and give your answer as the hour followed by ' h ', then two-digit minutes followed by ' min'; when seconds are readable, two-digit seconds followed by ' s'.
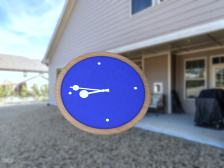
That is 8 h 47 min
